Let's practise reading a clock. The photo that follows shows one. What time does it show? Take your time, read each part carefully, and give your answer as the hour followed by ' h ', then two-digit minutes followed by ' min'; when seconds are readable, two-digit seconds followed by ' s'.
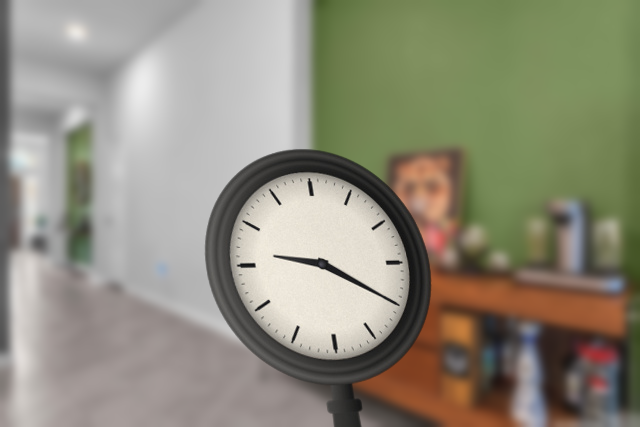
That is 9 h 20 min
